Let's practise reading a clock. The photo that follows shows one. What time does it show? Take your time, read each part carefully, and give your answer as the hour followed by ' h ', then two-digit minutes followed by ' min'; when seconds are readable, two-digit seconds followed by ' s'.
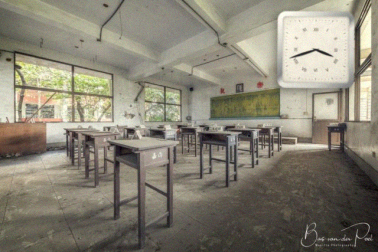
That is 3 h 42 min
